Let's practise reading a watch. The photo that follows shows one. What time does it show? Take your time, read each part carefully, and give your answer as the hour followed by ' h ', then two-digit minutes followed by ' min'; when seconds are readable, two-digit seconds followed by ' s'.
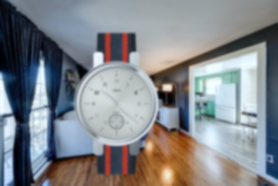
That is 10 h 22 min
